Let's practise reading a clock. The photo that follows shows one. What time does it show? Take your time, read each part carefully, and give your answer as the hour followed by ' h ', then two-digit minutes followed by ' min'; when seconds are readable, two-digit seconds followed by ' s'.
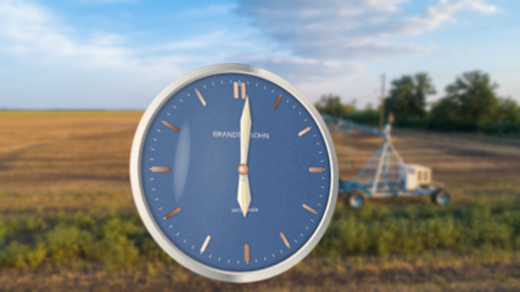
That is 6 h 01 min
